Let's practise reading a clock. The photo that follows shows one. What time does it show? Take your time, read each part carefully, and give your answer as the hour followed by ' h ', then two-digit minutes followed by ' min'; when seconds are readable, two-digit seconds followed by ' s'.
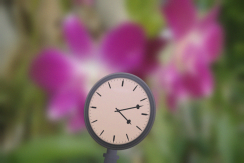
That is 4 h 12 min
